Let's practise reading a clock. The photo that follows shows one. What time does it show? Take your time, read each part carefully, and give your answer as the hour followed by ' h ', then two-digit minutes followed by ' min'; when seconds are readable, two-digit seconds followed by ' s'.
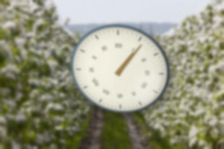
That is 1 h 06 min
